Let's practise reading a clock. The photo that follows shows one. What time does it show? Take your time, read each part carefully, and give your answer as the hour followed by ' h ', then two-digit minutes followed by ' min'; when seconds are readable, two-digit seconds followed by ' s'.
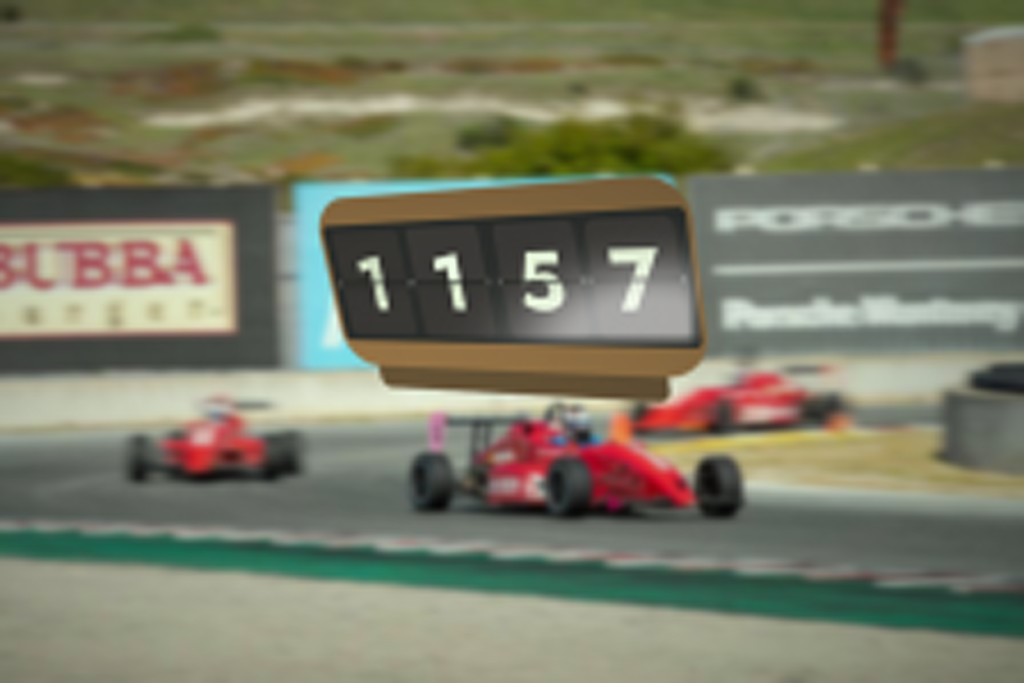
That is 11 h 57 min
